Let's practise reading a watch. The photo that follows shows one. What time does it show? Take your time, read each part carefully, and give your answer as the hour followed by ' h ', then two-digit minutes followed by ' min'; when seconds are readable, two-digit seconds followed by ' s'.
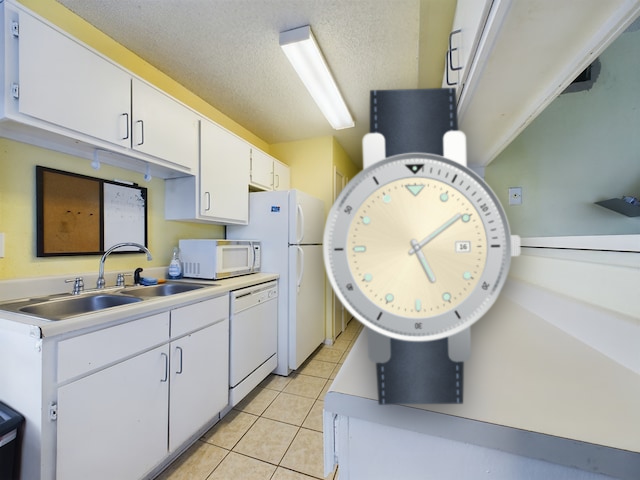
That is 5 h 09 min
